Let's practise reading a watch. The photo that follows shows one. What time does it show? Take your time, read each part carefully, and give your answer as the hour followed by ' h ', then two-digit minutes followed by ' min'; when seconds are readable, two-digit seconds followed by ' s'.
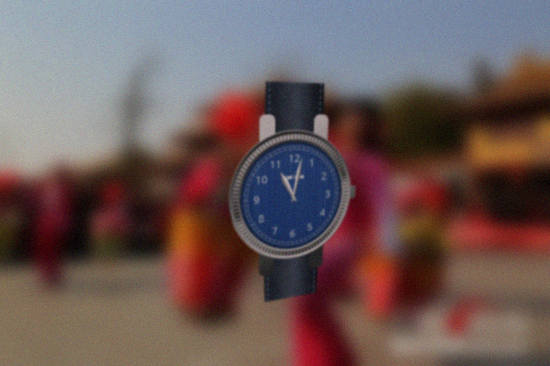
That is 11 h 02 min
